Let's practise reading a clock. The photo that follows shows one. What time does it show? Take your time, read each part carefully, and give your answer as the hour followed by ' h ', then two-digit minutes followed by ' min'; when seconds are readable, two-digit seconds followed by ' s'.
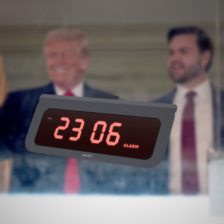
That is 23 h 06 min
